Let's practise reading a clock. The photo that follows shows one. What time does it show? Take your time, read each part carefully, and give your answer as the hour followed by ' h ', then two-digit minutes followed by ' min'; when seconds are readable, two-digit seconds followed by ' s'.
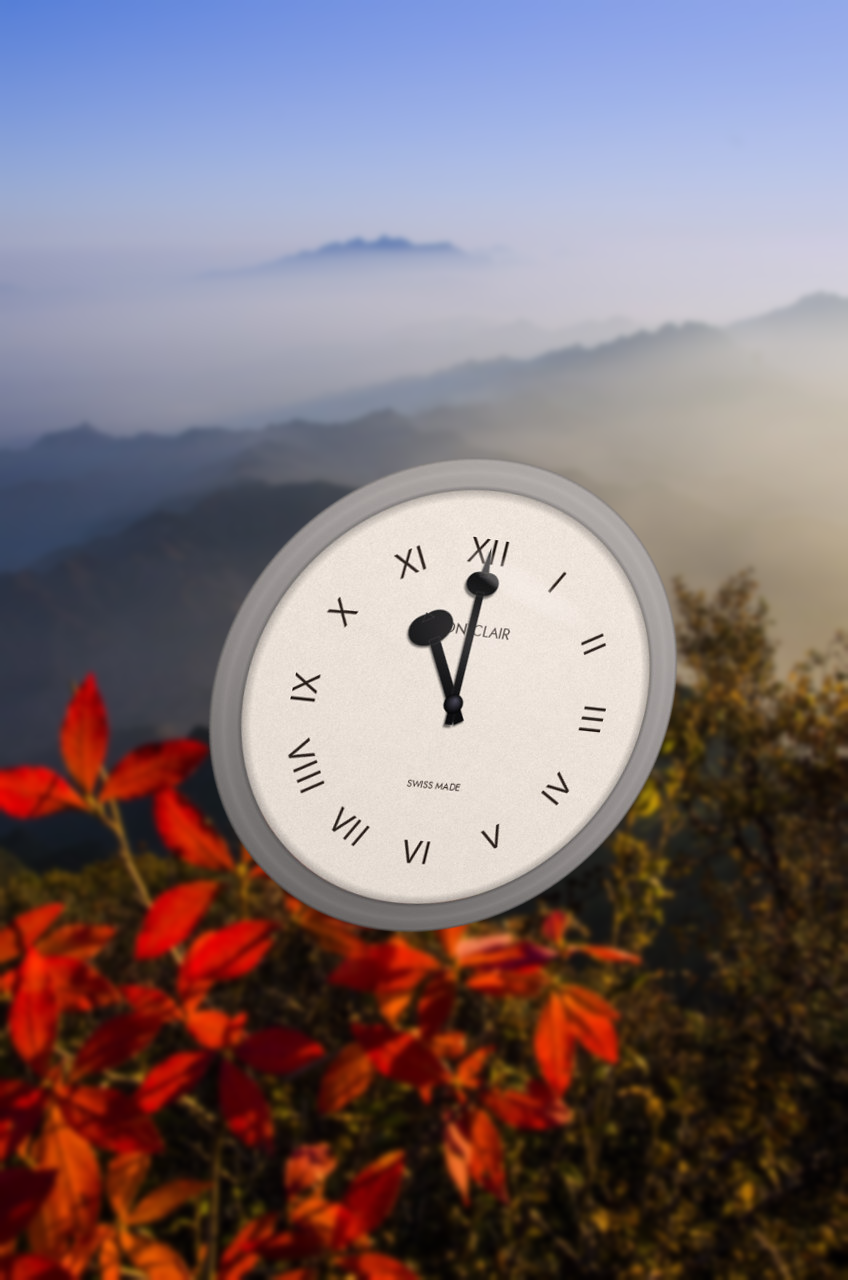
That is 11 h 00 min
